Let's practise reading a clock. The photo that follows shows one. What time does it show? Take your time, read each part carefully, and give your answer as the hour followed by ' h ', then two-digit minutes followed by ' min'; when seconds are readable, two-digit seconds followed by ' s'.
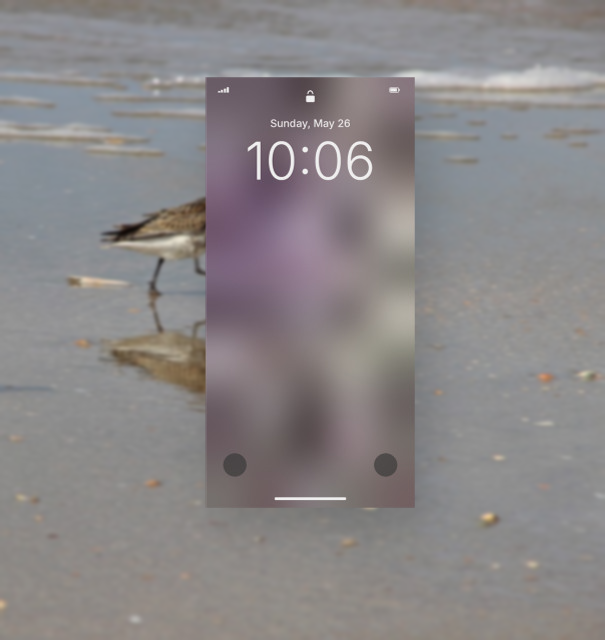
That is 10 h 06 min
